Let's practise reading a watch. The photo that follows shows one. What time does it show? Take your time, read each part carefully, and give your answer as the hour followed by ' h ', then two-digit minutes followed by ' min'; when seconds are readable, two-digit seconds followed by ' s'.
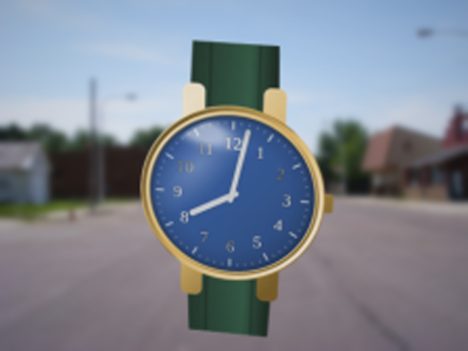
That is 8 h 02 min
